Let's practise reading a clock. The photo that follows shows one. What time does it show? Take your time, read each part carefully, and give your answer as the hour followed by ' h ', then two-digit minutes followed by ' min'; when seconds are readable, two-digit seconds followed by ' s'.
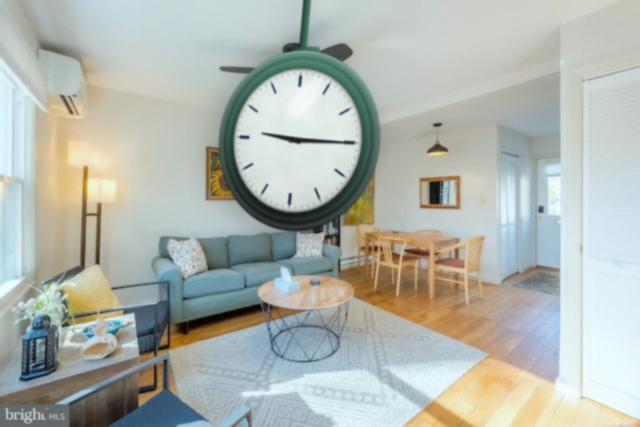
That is 9 h 15 min
